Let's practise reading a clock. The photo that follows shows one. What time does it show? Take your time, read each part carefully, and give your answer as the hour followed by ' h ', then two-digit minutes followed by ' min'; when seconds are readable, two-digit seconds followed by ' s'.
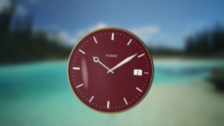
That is 10 h 09 min
